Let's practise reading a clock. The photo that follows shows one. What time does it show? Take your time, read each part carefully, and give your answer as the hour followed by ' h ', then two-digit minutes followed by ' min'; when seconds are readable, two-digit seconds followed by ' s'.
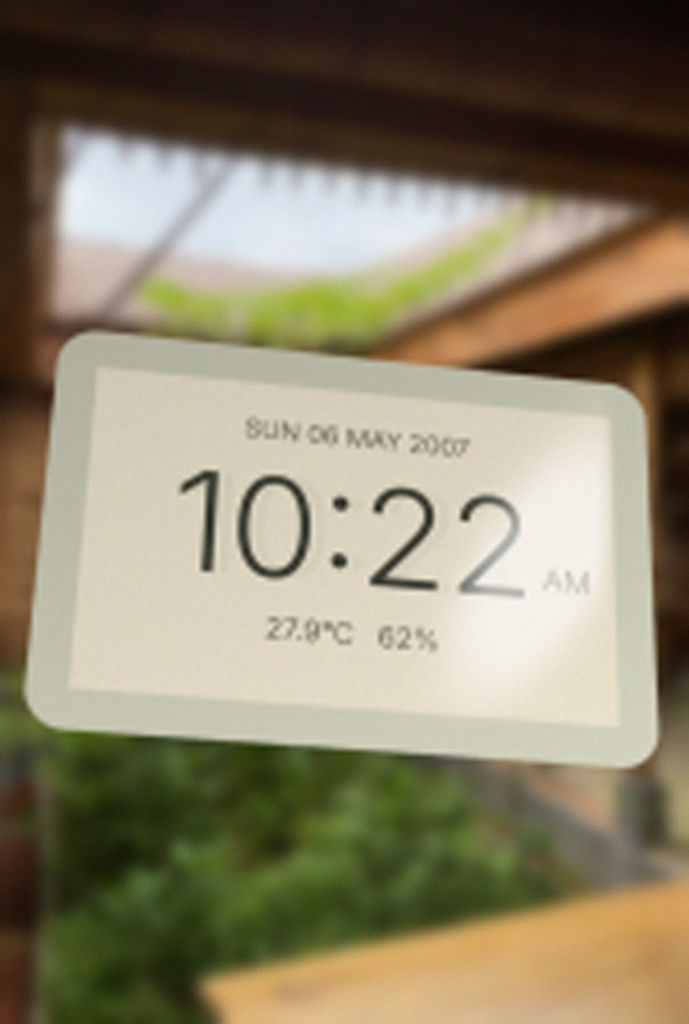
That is 10 h 22 min
